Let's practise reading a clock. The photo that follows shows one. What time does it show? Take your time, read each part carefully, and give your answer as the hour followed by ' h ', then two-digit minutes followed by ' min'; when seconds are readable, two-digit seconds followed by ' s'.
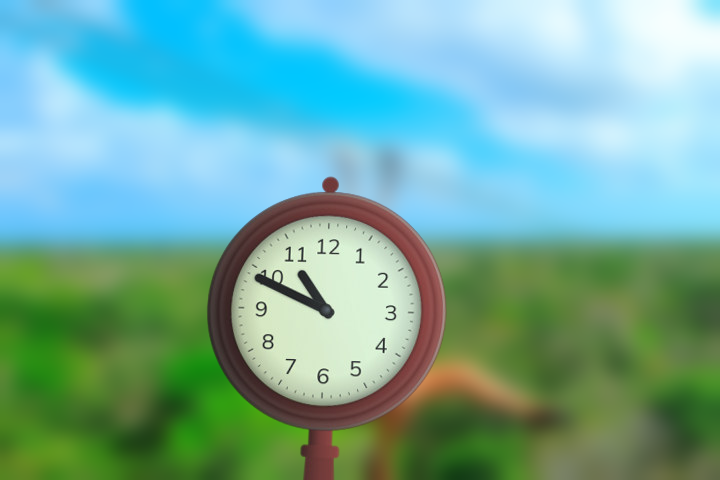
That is 10 h 49 min
